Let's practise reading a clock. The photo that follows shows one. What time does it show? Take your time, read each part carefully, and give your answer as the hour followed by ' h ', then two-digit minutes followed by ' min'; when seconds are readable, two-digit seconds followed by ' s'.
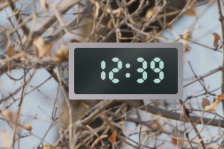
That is 12 h 39 min
